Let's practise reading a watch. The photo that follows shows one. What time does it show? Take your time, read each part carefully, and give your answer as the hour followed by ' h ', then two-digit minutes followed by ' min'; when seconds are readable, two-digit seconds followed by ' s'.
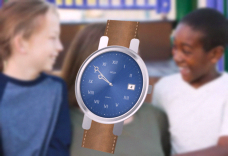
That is 9 h 51 min
